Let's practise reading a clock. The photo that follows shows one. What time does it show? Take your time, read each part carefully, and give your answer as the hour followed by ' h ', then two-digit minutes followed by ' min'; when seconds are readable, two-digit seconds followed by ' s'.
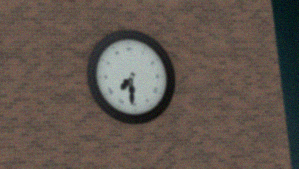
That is 7 h 31 min
